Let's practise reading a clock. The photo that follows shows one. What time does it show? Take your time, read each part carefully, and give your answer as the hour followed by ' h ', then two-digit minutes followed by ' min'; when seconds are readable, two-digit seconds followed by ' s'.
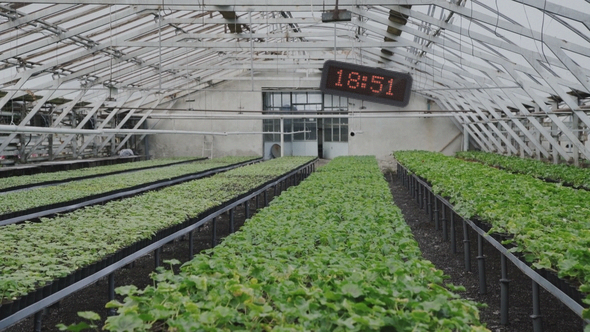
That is 18 h 51 min
